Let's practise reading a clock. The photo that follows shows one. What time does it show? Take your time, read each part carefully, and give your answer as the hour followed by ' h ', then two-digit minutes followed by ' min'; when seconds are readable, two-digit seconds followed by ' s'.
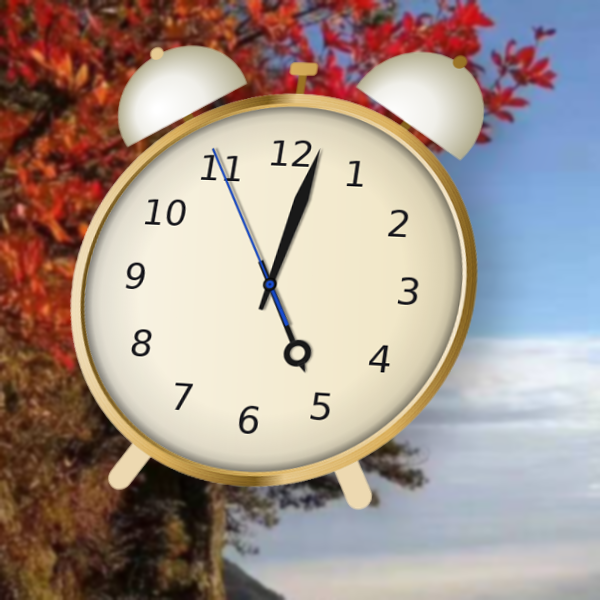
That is 5 h 01 min 55 s
